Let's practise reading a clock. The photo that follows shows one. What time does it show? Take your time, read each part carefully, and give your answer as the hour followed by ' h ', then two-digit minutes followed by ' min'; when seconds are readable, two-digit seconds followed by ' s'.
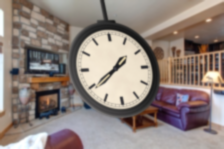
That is 1 h 39 min
